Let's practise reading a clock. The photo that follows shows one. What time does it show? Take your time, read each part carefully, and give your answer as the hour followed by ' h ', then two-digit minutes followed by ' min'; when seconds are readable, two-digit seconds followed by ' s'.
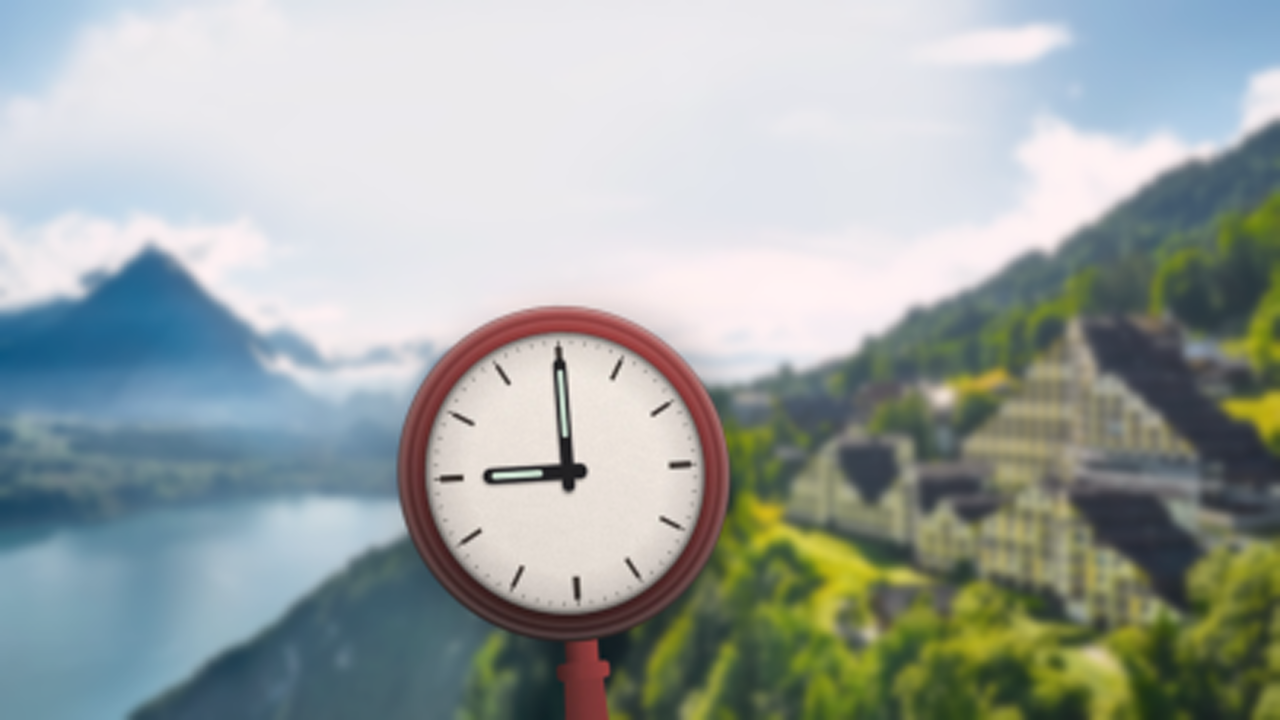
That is 9 h 00 min
